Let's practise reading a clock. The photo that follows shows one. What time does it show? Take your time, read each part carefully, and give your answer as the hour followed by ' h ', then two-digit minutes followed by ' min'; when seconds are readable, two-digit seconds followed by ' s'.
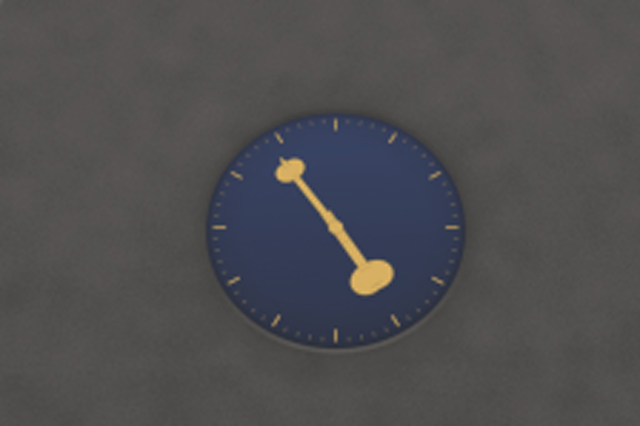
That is 4 h 54 min
